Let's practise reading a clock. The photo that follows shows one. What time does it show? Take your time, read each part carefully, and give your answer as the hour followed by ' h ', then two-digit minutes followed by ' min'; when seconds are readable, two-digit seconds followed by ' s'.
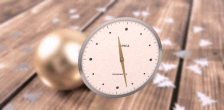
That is 11 h 27 min
